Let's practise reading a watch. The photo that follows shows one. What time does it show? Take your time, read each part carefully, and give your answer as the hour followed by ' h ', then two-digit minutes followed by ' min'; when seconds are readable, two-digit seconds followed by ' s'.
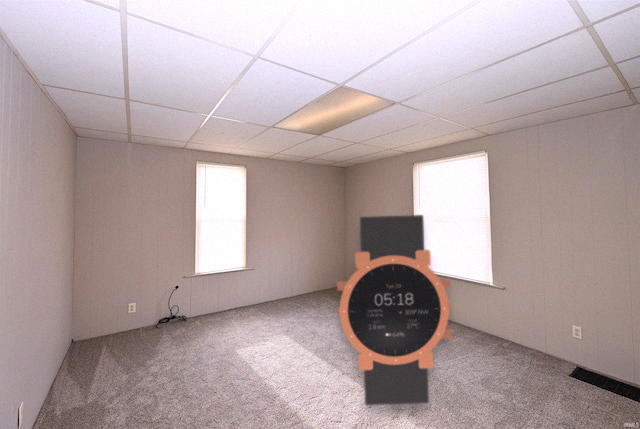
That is 5 h 18 min
